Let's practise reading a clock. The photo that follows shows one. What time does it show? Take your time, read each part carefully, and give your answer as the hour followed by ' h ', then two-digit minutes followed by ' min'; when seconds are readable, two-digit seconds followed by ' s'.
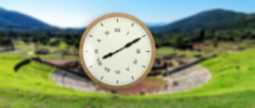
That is 8 h 10 min
